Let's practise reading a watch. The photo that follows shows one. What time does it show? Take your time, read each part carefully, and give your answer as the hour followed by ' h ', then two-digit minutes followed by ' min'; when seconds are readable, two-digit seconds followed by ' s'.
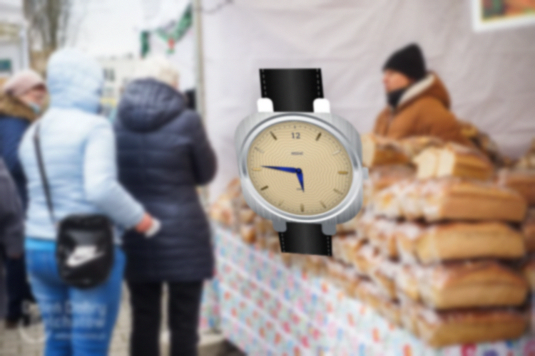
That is 5 h 46 min
